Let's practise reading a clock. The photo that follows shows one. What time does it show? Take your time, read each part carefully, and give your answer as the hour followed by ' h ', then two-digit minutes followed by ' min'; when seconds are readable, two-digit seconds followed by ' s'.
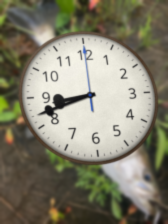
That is 8 h 42 min 00 s
